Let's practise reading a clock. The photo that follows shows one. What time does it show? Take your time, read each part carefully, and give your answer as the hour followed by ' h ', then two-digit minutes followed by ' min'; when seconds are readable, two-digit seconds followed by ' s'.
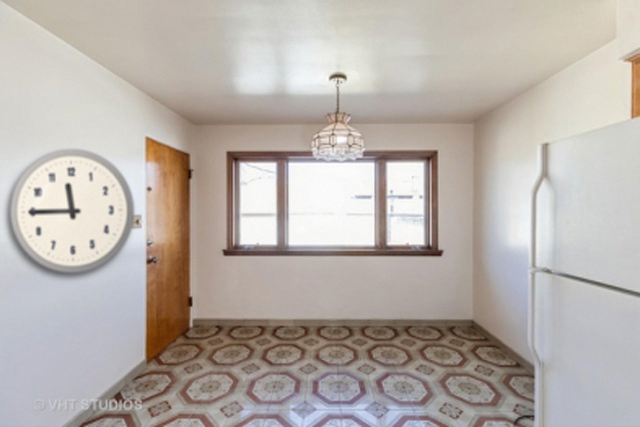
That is 11 h 45 min
